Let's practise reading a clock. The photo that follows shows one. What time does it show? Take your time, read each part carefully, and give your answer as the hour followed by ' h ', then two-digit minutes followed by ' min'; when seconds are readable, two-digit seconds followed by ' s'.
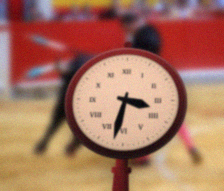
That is 3 h 32 min
